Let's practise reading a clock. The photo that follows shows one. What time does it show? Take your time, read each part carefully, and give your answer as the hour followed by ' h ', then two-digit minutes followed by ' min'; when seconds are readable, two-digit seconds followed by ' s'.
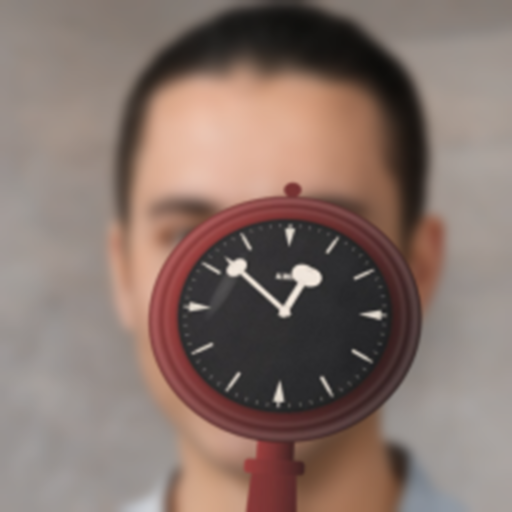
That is 12 h 52 min
